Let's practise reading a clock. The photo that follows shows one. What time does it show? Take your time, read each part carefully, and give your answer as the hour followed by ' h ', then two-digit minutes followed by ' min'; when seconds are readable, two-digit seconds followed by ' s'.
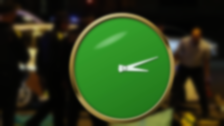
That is 3 h 12 min
